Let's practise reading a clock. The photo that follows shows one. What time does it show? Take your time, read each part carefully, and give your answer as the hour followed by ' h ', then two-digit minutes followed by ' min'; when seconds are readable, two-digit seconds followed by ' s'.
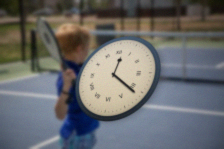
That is 12 h 21 min
